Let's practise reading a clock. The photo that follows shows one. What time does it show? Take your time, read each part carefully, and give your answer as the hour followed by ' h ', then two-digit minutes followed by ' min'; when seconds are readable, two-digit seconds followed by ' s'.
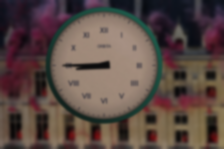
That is 8 h 45 min
